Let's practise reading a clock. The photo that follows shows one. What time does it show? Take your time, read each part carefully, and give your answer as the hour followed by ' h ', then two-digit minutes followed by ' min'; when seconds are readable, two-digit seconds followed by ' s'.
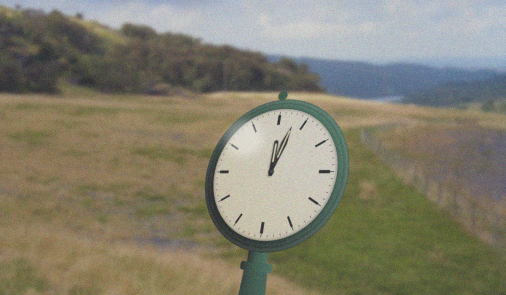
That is 12 h 03 min
